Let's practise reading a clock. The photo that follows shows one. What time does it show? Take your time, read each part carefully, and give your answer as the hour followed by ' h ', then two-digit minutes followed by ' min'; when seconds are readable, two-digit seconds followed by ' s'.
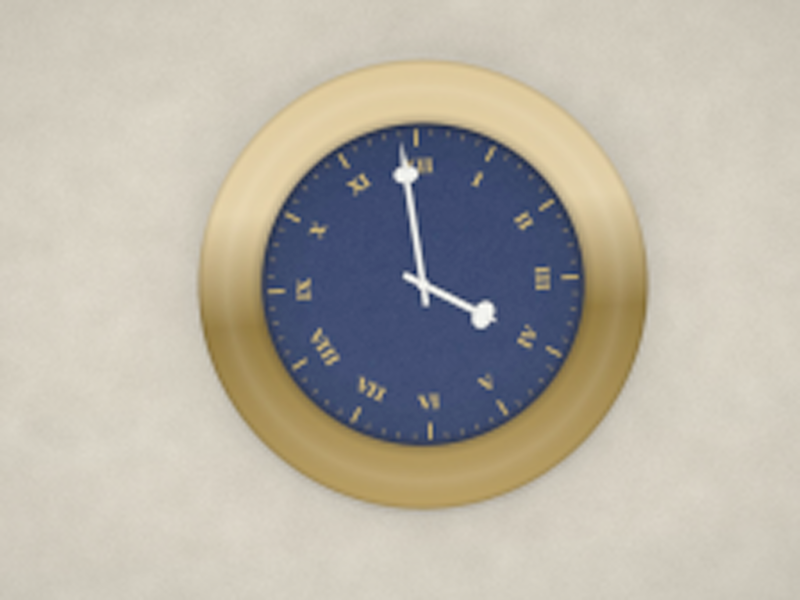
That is 3 h 59 min
